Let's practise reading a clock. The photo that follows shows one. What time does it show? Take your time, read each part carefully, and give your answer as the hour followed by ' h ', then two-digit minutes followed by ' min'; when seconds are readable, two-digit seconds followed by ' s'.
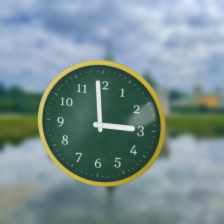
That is 2 h 59 min
